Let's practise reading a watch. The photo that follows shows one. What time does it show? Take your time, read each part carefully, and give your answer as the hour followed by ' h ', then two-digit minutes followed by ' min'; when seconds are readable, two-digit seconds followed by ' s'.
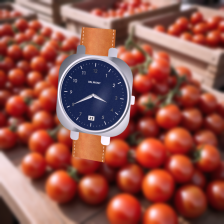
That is 3 h 40 min
